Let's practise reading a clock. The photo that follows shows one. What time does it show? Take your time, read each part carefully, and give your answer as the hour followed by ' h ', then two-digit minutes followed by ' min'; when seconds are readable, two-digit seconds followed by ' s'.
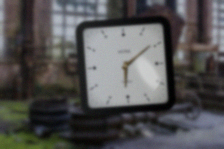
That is 6 h 09 min
